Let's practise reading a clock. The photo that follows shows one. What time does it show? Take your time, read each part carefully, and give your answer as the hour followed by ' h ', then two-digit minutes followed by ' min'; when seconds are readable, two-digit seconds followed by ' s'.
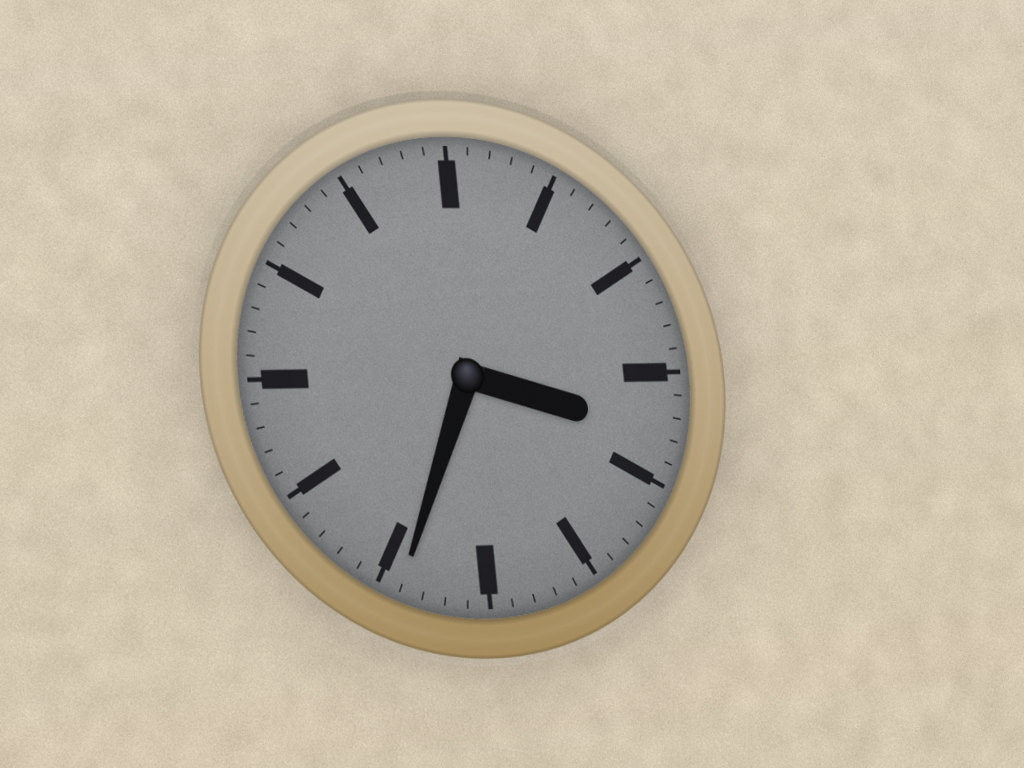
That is 3 h 34 min
